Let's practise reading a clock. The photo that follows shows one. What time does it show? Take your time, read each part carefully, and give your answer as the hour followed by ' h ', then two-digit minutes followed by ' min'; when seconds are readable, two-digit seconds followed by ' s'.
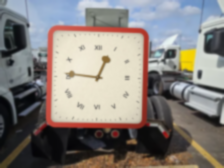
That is 12 h 46 min
